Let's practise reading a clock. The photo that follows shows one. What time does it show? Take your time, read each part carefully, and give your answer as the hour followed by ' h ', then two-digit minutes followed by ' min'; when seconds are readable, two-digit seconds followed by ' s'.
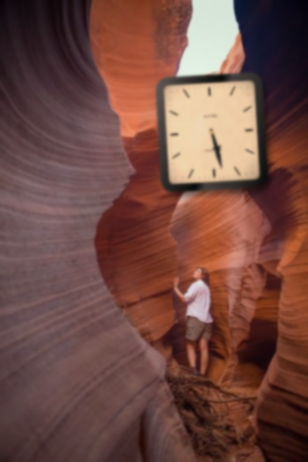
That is 5 h 28 min
